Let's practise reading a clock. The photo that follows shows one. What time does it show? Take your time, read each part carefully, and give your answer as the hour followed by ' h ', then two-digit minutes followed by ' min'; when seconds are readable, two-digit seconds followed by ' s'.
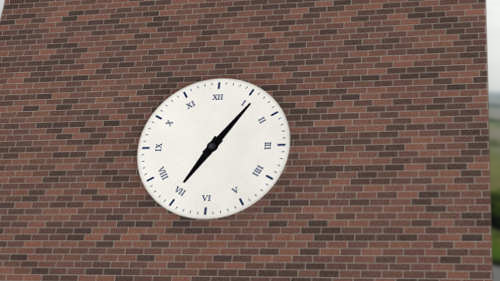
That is 7 h 06 min
